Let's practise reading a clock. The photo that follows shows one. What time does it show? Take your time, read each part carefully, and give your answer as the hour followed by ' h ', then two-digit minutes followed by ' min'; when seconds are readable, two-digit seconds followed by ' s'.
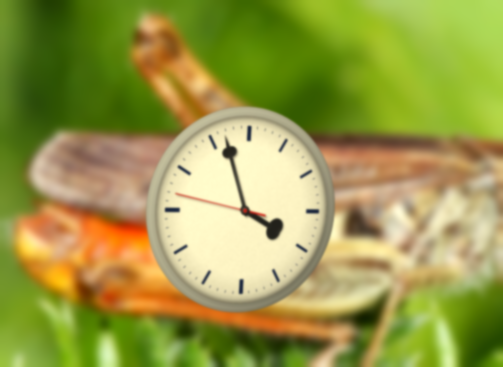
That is 3 h 56 min 47 s
